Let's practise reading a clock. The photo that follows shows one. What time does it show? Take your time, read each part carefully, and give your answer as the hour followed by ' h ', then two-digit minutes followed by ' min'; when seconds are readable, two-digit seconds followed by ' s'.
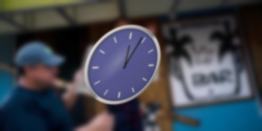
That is 12 h 04 min
